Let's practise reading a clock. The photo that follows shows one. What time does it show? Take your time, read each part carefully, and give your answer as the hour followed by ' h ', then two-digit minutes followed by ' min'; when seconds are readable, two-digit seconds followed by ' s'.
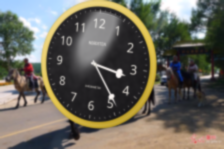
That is 3 h 24 min
